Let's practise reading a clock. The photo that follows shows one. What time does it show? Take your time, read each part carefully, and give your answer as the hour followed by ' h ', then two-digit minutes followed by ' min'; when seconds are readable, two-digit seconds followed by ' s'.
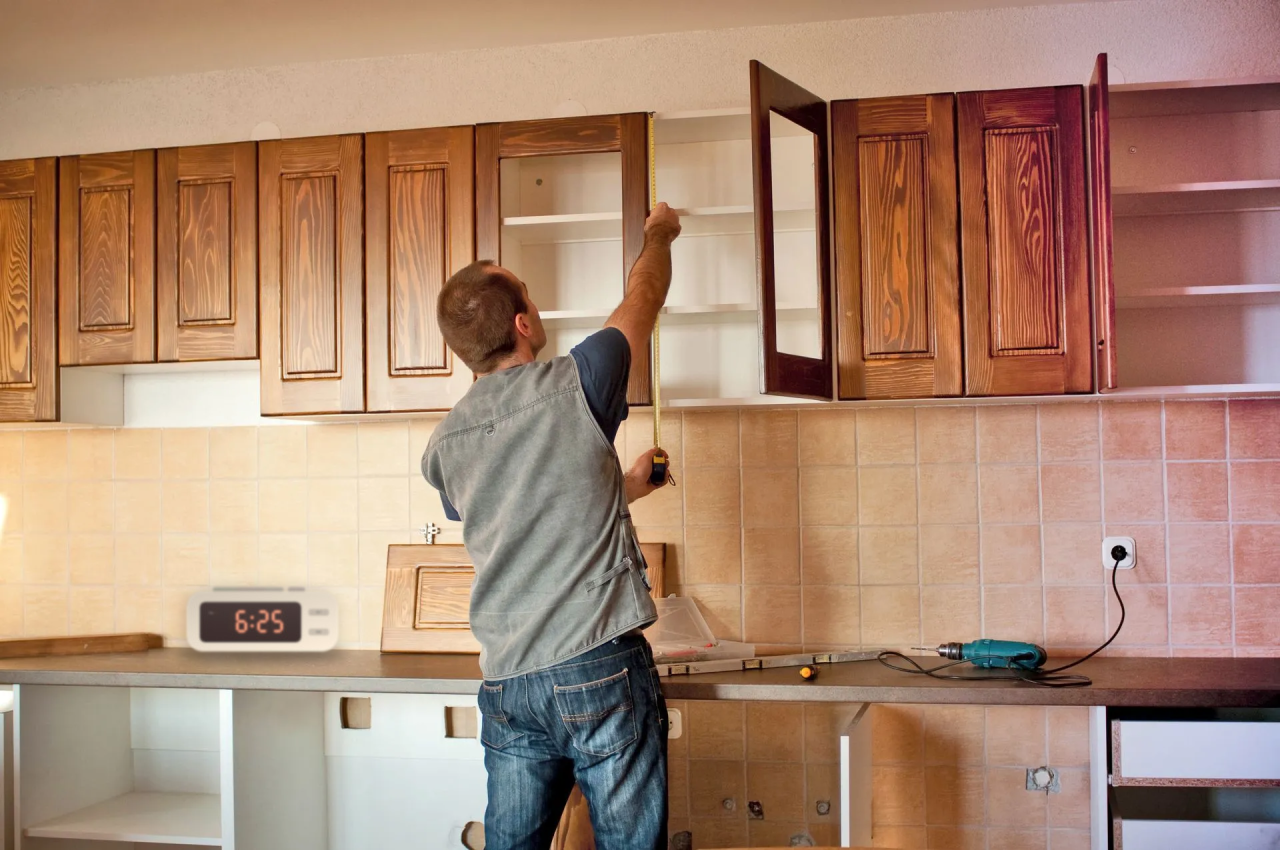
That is 6 h 25 min
